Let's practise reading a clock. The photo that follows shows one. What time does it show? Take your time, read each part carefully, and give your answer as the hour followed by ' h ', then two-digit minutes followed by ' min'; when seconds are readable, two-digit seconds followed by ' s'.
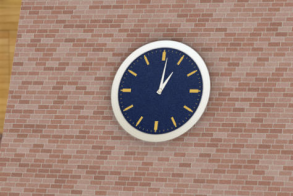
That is 1 h 01 min
